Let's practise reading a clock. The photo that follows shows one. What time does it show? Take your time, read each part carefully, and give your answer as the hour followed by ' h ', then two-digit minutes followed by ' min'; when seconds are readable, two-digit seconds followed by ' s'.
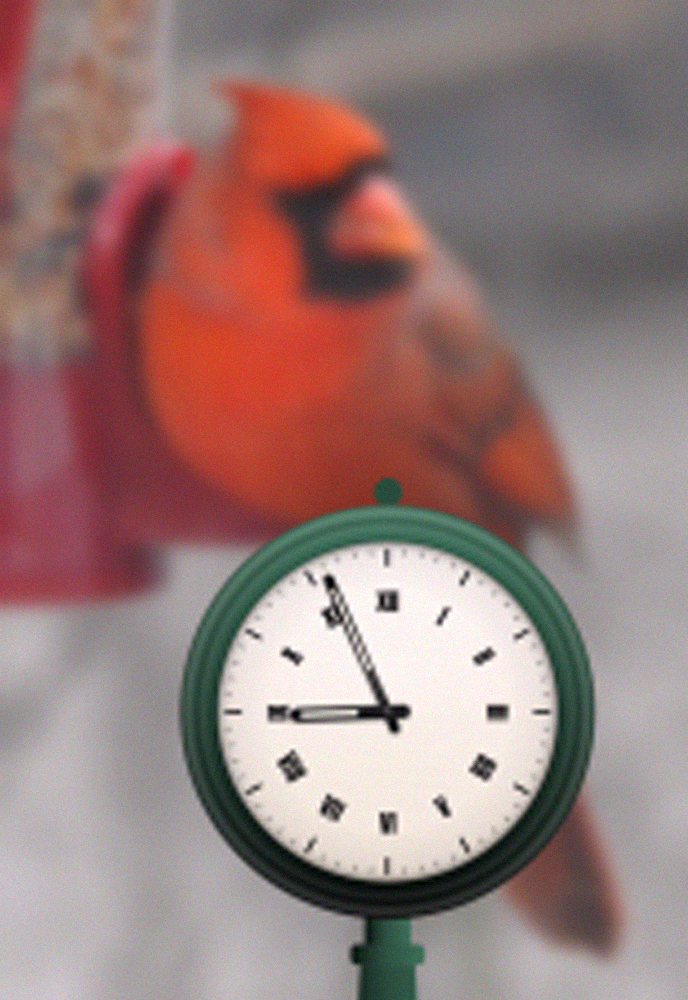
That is 8 h 56 min
